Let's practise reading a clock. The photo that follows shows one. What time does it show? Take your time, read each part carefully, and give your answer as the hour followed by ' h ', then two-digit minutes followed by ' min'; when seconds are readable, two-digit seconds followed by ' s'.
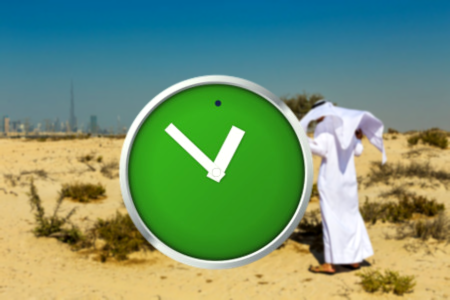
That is 12 h 52 min
